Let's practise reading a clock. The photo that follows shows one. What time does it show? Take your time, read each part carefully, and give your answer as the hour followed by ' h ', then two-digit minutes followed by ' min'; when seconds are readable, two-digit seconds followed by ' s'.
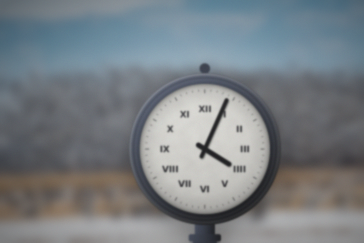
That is 4 h 04 min
